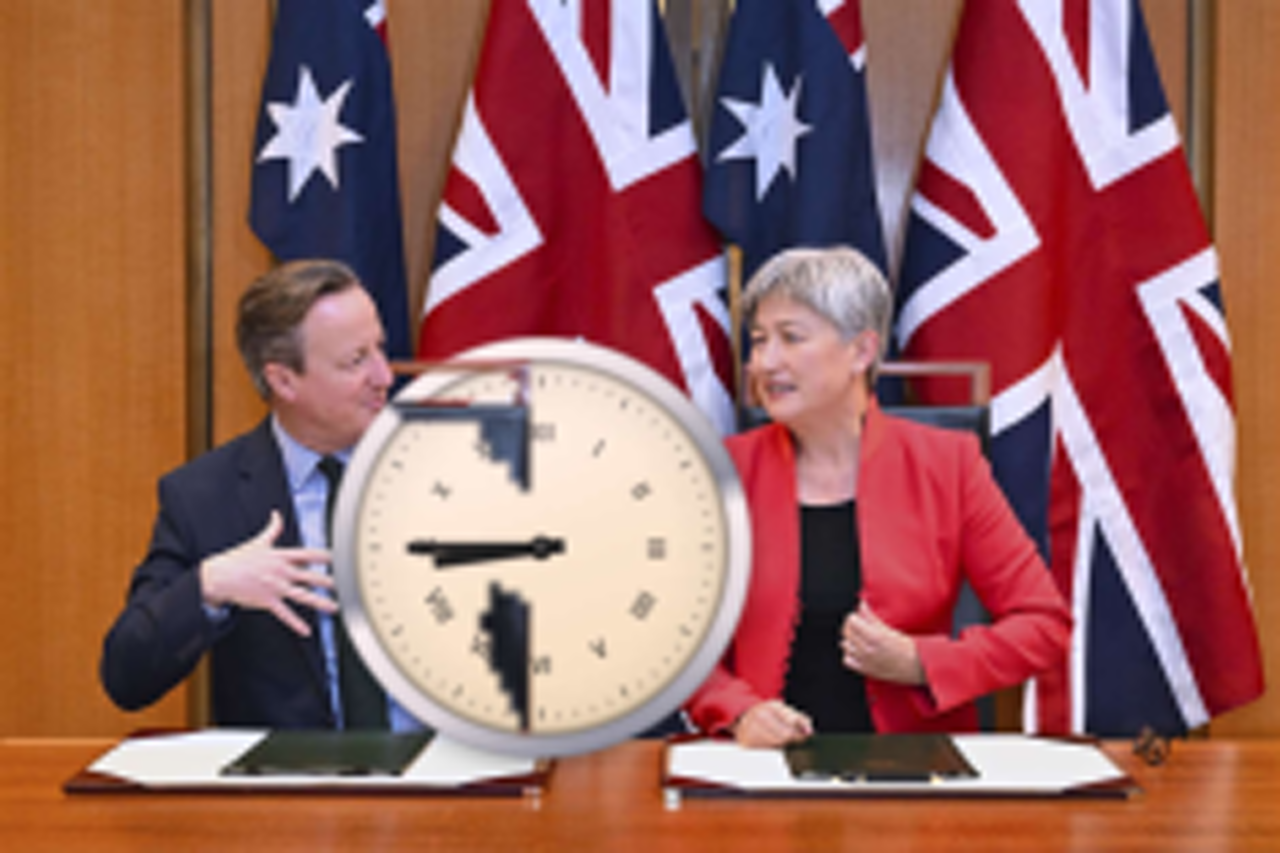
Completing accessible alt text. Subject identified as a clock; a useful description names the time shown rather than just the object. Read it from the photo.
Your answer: 8:45
